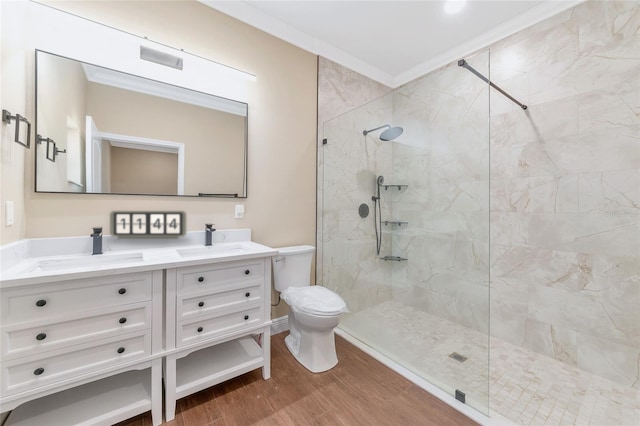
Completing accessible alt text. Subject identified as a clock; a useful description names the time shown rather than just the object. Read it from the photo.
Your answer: 11:44
